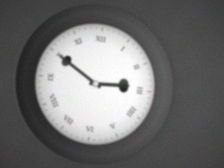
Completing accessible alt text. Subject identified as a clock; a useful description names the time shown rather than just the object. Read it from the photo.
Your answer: 2:50
